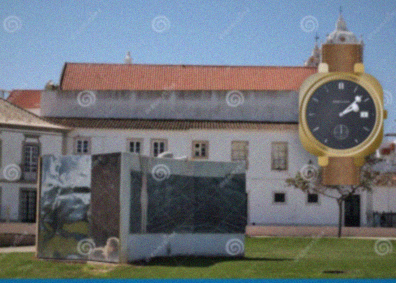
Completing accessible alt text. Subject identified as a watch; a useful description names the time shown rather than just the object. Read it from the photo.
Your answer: 2:08
